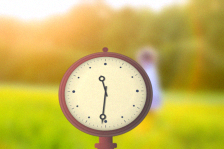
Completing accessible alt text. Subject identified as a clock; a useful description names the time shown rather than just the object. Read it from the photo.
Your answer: 11:31
